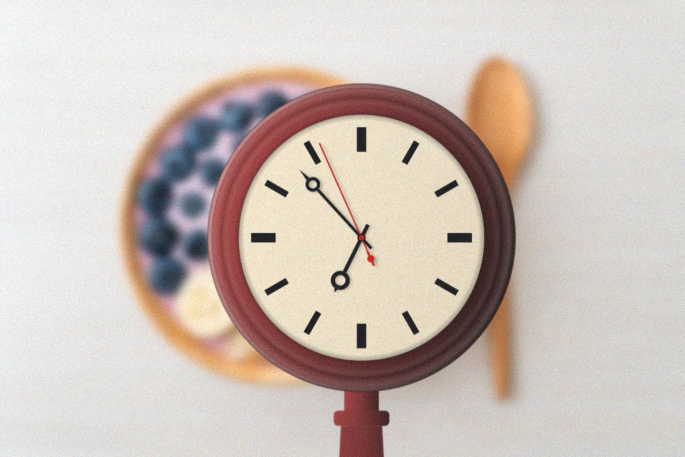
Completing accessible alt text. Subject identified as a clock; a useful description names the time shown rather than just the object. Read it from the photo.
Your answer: 6:52:56
